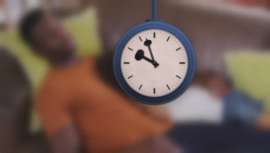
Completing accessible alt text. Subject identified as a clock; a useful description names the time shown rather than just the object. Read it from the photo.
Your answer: 9:57
